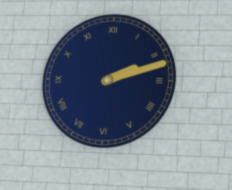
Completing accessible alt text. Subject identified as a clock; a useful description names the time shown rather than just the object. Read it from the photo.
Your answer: 2:12
